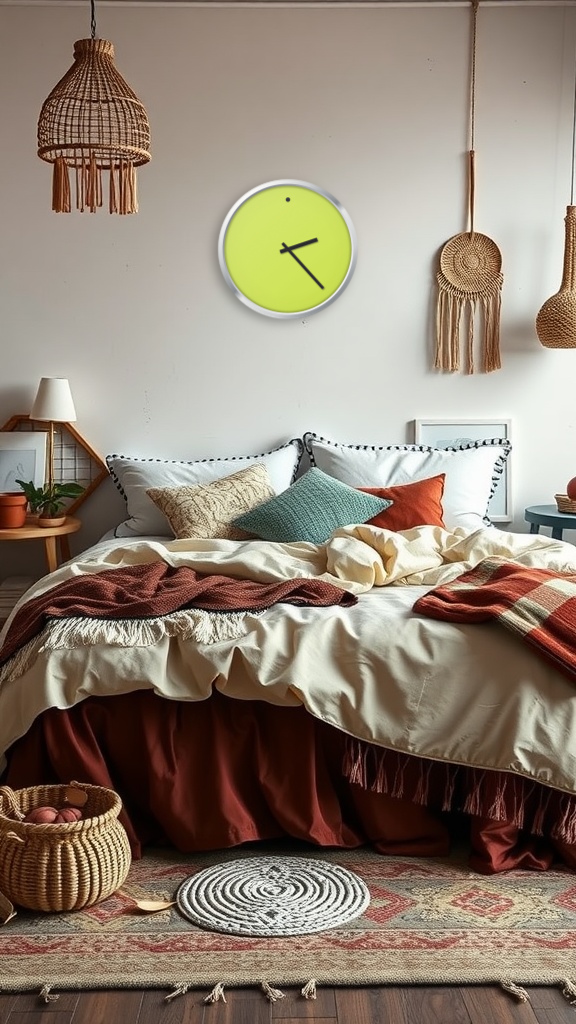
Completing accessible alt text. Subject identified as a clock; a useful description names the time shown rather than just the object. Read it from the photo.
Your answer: 2:23
